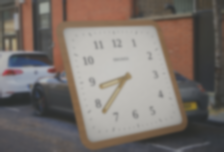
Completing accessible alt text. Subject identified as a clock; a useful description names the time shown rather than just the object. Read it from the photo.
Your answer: 8:38
